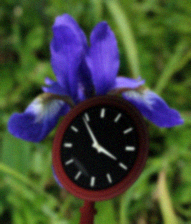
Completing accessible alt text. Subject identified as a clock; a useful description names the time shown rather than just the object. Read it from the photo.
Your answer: 3:54
